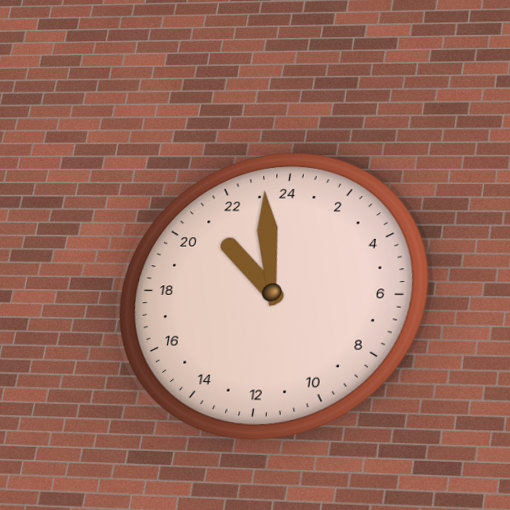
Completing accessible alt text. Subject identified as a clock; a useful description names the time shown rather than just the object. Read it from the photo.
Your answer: 20:58
